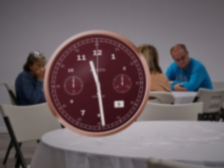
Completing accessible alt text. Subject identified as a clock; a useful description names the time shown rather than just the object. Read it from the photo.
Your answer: 11:29
